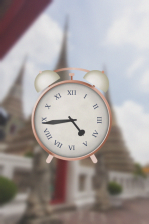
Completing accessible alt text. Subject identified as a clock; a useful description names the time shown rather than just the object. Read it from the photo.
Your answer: 4:44
